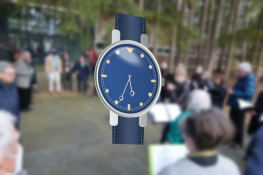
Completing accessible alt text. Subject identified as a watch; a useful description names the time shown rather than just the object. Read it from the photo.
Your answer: 5:34
